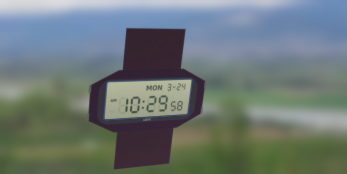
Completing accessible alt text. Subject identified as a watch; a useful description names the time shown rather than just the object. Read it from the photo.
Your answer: 10:29:58
